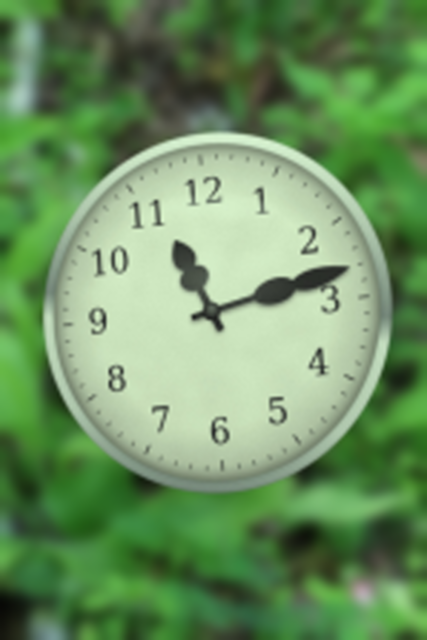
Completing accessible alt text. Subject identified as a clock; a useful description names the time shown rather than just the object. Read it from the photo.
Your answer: 11:13
